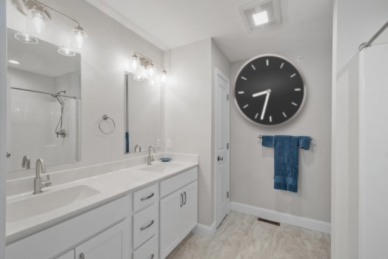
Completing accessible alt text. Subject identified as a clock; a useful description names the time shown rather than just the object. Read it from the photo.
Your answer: 8:33
